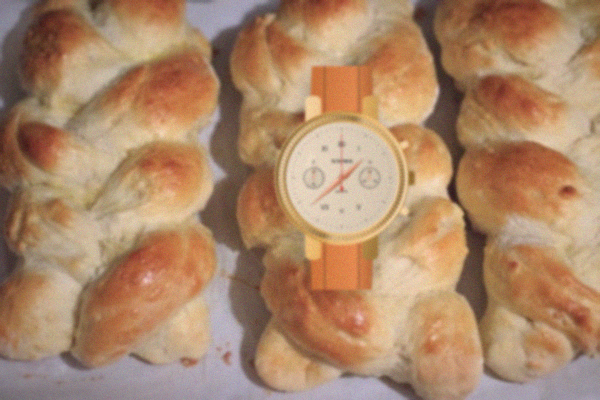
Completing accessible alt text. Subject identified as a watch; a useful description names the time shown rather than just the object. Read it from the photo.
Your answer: 1:38
